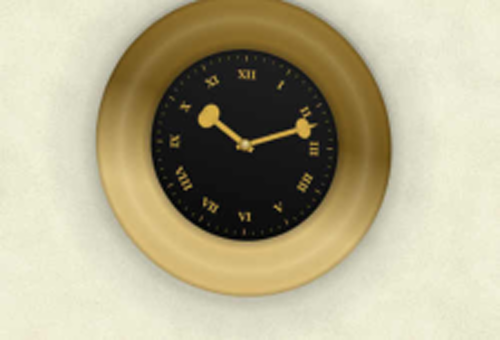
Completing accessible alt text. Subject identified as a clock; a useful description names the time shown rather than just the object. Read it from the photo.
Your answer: 10:12
